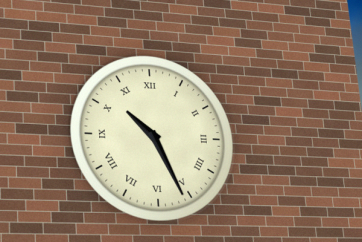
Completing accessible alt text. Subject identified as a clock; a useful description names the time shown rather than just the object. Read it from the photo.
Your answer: 10:26
